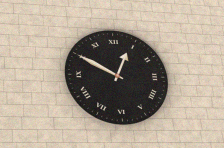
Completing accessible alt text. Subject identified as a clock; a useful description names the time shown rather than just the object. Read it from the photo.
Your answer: 12:50
